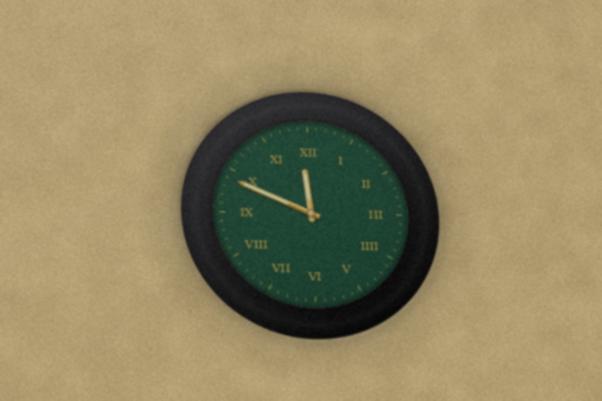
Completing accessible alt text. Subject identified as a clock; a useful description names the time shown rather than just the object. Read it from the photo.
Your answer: 11:49
